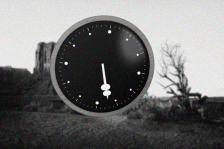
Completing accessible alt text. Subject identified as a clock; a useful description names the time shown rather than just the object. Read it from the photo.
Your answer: 5:27
